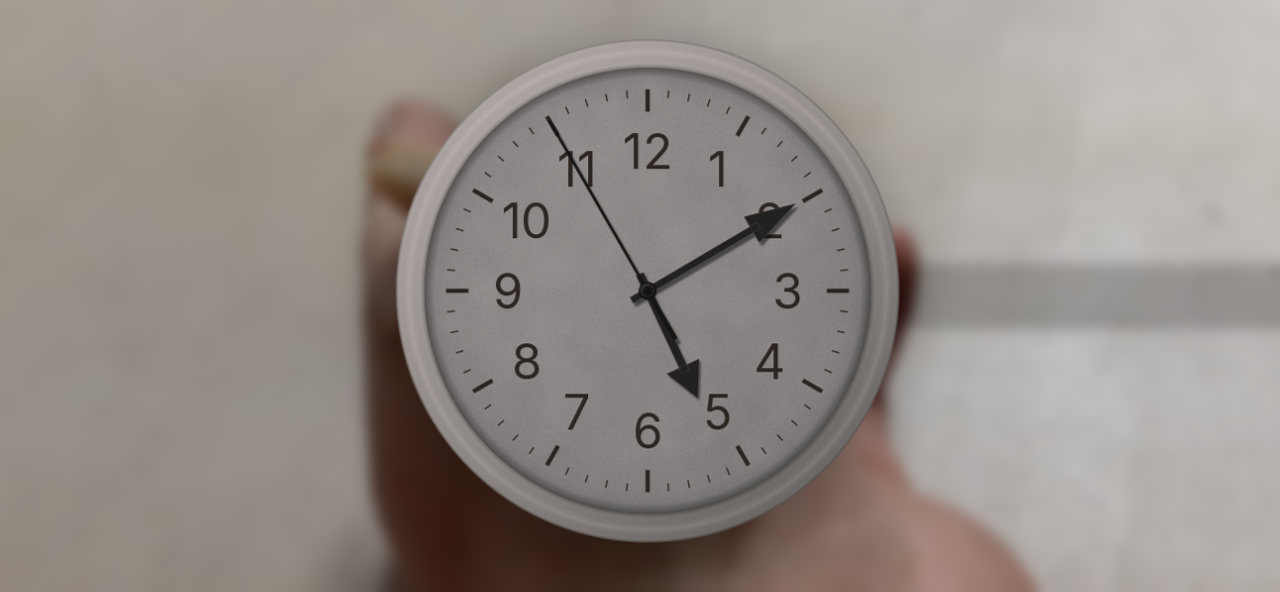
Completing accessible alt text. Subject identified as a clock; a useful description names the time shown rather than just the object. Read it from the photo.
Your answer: 5:09:55
